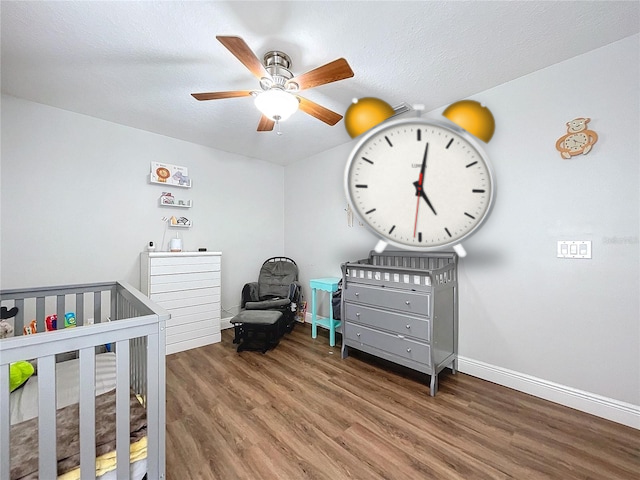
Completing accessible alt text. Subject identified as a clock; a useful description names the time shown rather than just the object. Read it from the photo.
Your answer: 5:01:31
